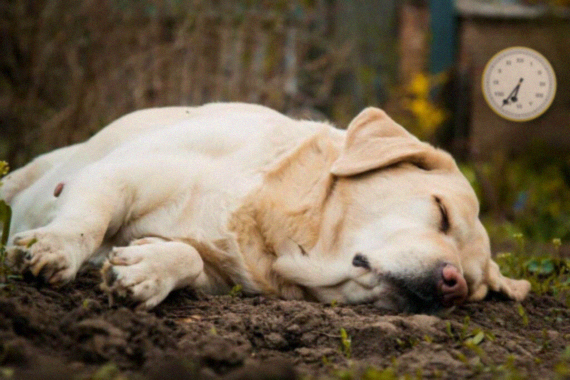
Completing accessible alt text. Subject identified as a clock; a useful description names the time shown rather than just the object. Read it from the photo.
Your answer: 6:36
